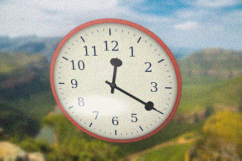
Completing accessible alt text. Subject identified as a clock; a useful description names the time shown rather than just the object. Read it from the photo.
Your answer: 12:20
